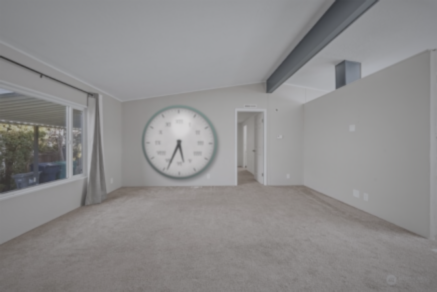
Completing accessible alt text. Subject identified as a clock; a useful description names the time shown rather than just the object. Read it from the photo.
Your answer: 5:34
